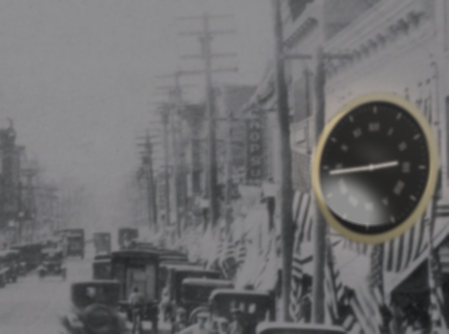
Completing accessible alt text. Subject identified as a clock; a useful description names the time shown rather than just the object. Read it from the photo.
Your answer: 2:44
